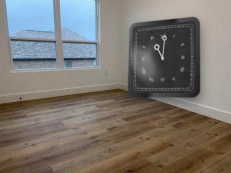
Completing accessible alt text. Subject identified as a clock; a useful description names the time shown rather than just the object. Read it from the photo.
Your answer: 11:01
